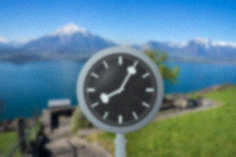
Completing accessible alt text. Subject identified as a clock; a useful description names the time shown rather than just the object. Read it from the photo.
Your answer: 8:05
